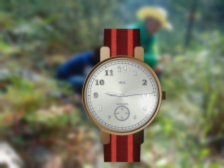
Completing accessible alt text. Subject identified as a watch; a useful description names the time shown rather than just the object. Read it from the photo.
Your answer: 9:14
